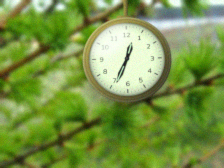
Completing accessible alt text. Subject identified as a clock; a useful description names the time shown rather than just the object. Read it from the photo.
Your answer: 12:34
